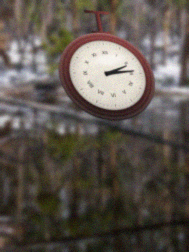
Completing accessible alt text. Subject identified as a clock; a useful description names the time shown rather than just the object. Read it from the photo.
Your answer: 2:14
